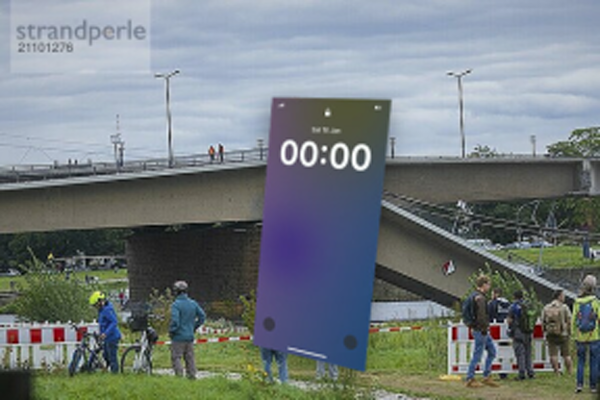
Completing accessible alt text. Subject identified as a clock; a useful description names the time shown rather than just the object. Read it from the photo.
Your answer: 0:00
